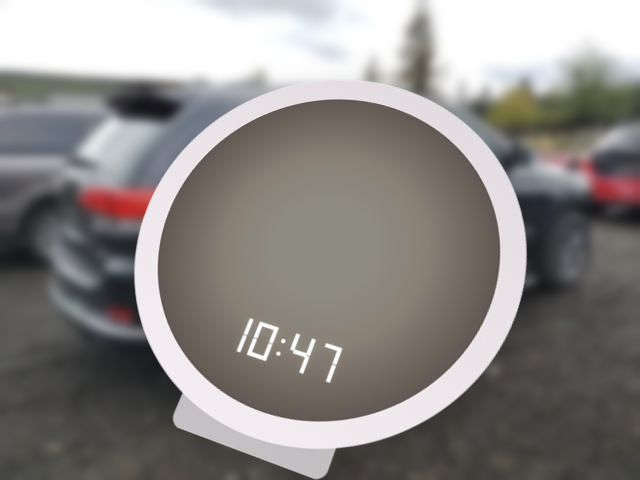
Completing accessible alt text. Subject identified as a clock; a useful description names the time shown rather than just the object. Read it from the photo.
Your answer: 10:47
